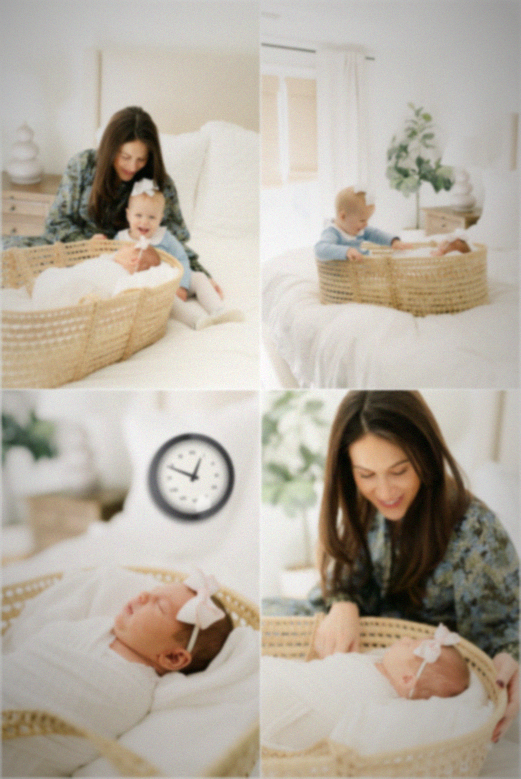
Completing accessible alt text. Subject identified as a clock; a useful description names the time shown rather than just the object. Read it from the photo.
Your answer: 12:49
